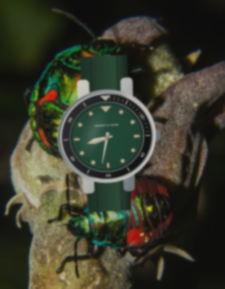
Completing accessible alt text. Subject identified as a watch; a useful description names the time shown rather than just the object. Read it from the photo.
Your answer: 8:32
